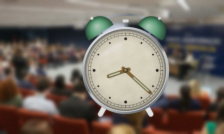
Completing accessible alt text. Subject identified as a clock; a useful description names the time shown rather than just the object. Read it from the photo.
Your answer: 8:22
